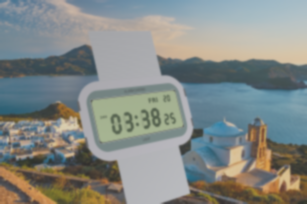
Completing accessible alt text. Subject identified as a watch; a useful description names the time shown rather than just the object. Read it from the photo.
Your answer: 3:38:25
